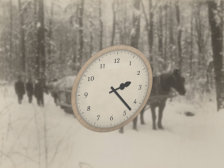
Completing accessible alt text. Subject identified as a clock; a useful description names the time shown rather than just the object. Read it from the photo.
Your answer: 2:23
